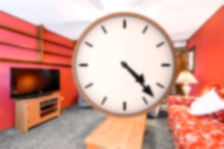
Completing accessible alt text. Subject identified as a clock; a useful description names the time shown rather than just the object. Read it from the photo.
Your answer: 4:23
